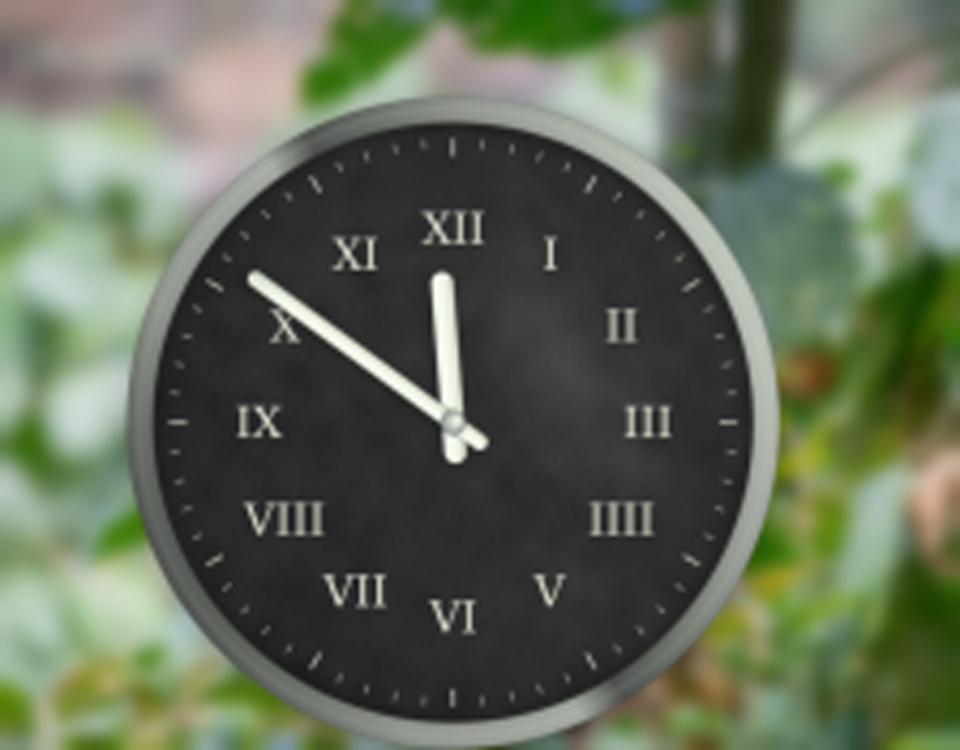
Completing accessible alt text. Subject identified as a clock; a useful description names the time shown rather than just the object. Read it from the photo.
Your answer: 11:51
